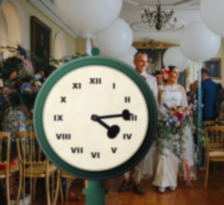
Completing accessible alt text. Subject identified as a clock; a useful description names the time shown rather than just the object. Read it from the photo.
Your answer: 4:14
